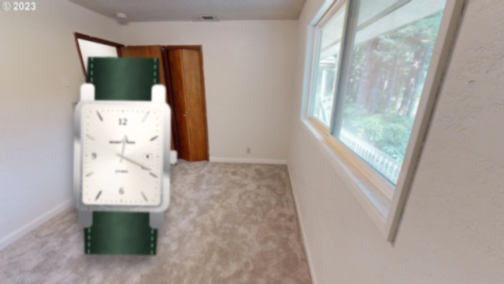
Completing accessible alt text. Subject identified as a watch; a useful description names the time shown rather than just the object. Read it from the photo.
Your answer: 12:19
